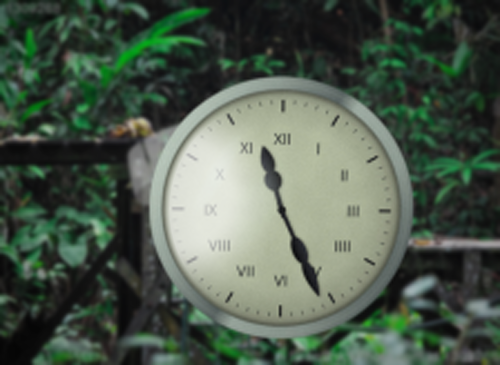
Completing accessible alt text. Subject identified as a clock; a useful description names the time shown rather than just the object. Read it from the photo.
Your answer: 11:26
